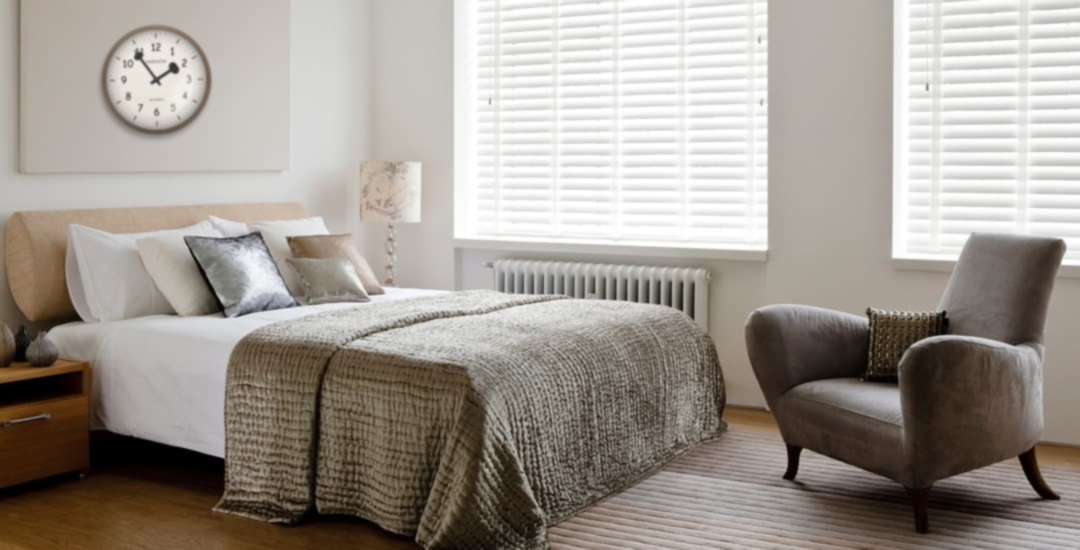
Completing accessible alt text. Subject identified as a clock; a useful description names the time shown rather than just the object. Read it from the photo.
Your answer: 1:54
